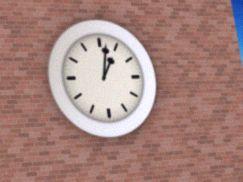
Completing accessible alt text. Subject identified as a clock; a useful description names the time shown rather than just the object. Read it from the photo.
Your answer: 1:02
